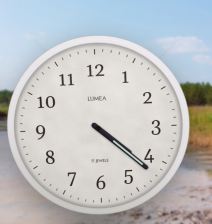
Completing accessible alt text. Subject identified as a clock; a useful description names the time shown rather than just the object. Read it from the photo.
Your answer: 4:22
